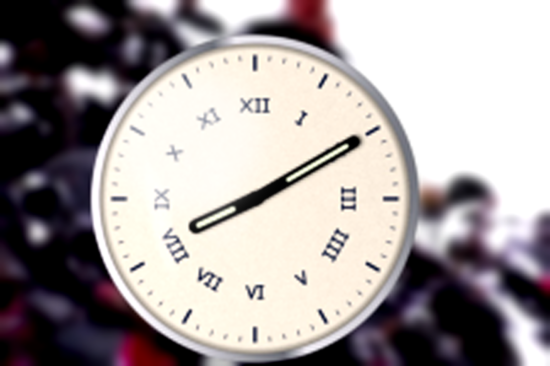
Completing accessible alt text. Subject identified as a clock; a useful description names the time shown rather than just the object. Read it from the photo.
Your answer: 8:10
